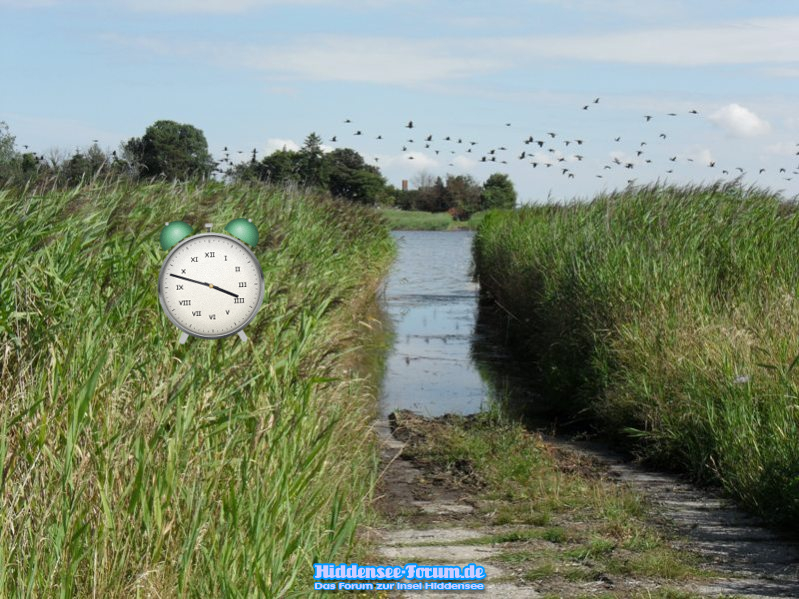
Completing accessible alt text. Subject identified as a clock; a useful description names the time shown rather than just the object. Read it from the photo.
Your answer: 3:48
